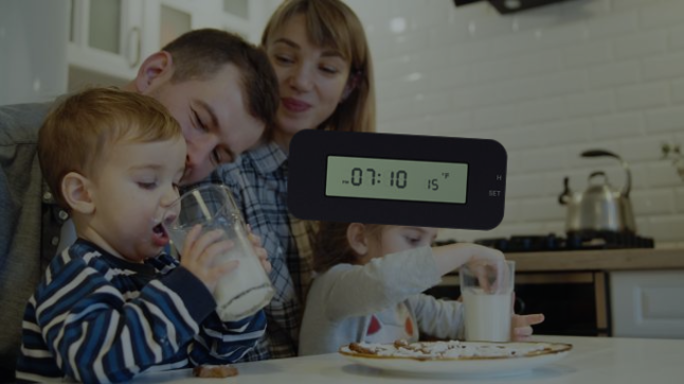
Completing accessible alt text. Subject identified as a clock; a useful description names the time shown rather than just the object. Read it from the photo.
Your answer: 7:10
